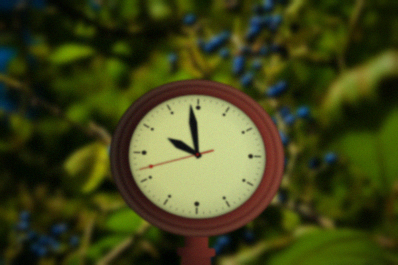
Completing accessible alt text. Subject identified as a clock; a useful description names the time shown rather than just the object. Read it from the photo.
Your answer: 9:58:42
